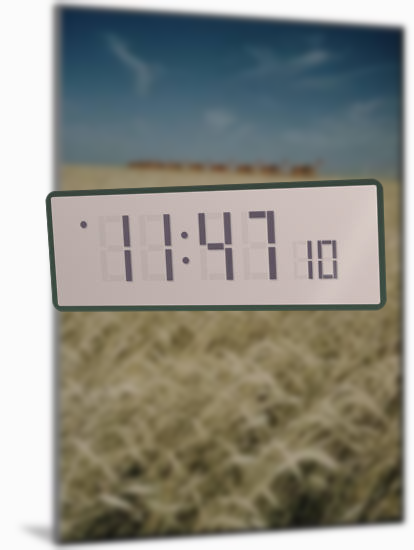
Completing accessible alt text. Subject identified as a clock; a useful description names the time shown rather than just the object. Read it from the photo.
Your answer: 11:47:10
